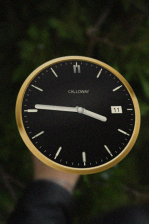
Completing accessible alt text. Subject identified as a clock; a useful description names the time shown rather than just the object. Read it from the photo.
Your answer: 3:46
